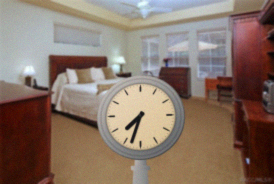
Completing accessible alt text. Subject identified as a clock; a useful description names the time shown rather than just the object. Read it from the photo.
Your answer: 7:33
